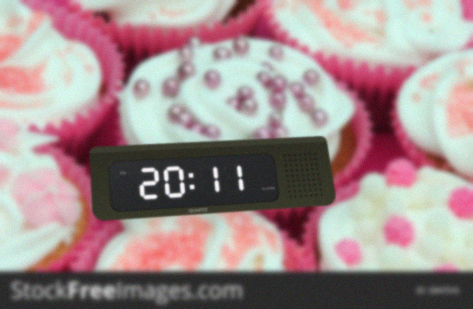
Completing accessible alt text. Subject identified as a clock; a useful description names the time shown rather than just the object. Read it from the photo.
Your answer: 20:11
